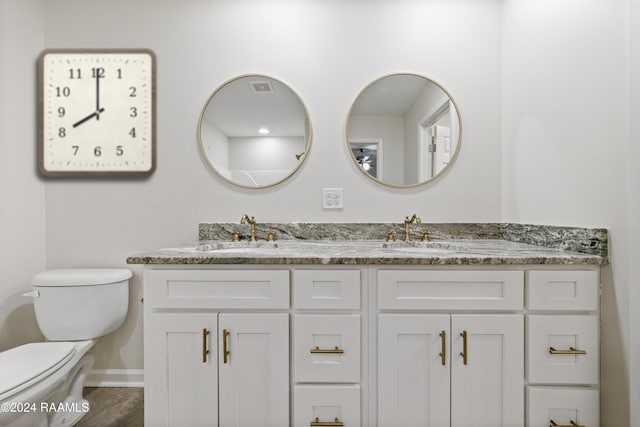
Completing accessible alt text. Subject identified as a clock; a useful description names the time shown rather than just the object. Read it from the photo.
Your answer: 8:00
